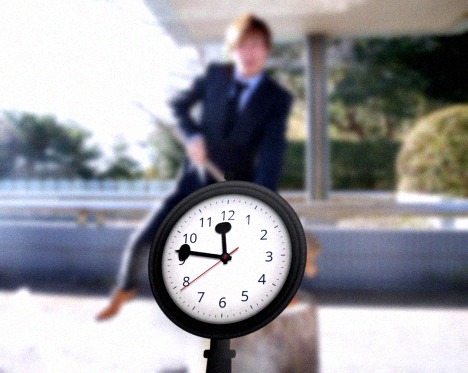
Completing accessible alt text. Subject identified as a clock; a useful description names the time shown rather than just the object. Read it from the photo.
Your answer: 11:46:39
